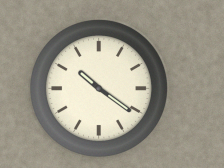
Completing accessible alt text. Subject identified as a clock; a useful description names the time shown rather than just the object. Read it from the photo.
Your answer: 10:21
